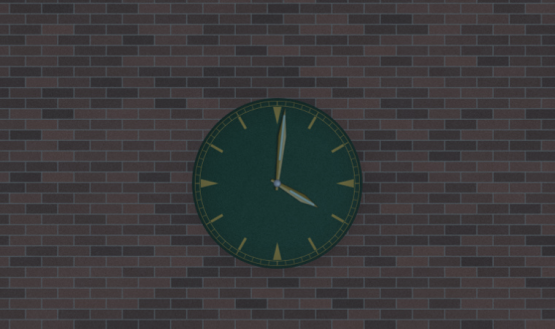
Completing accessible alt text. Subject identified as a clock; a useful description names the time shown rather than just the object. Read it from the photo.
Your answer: 4:01
